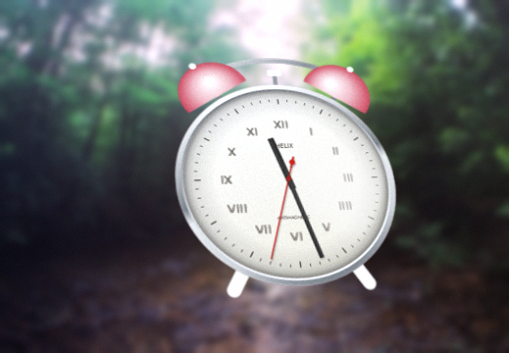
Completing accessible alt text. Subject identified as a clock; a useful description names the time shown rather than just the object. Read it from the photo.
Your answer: 11:27:33
